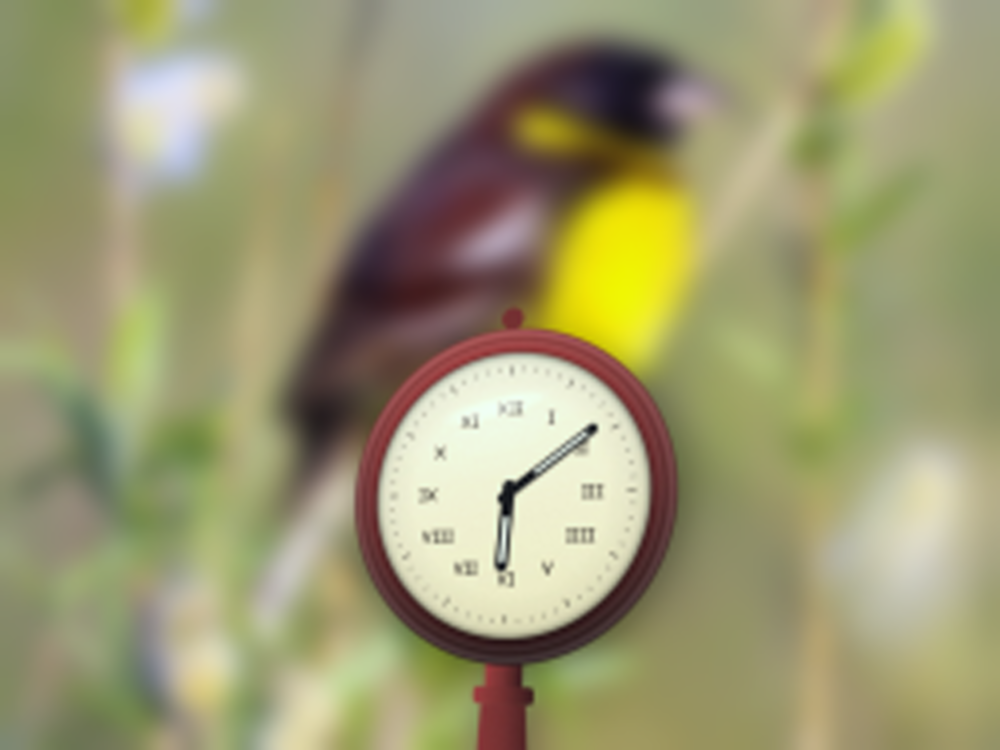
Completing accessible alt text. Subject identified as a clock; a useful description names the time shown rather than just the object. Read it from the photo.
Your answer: 6:09
